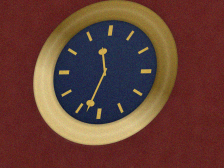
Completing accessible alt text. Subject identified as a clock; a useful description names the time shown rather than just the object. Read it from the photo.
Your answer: 11:33
